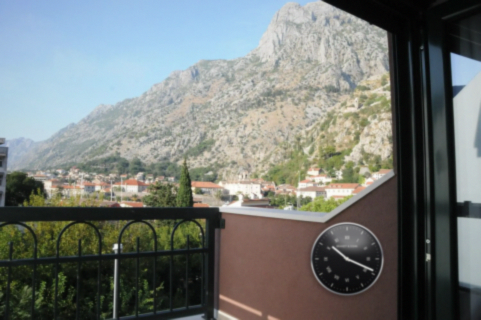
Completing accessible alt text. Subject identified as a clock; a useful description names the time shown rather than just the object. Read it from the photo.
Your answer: 10:19
